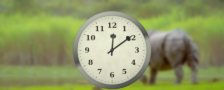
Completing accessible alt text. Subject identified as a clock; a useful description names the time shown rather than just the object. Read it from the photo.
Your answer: 12:09
